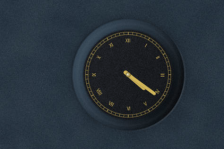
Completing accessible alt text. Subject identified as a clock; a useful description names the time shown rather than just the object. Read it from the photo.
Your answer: 4:21
